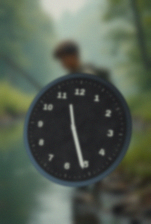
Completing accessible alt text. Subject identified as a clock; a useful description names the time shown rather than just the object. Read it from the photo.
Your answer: 11:26
